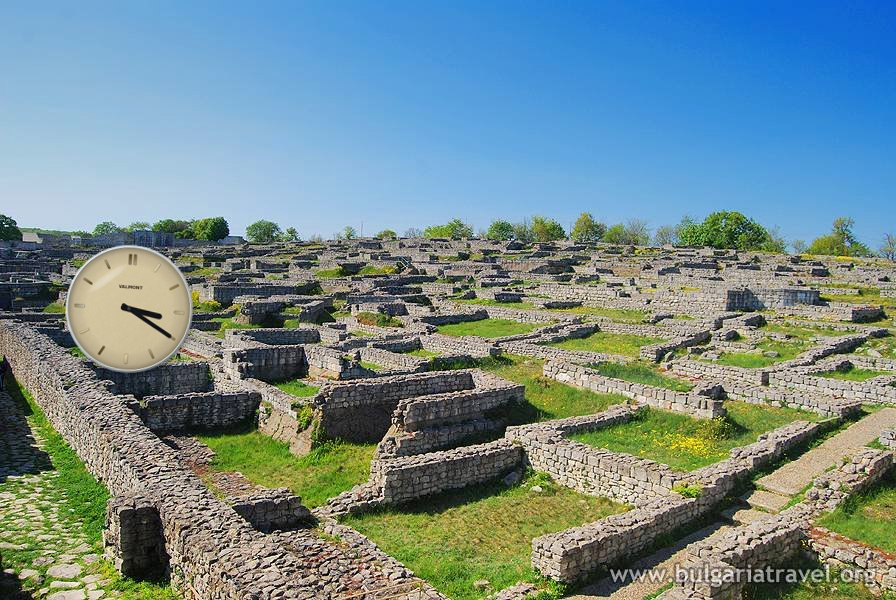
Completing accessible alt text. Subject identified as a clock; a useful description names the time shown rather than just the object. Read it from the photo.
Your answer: 3:20
